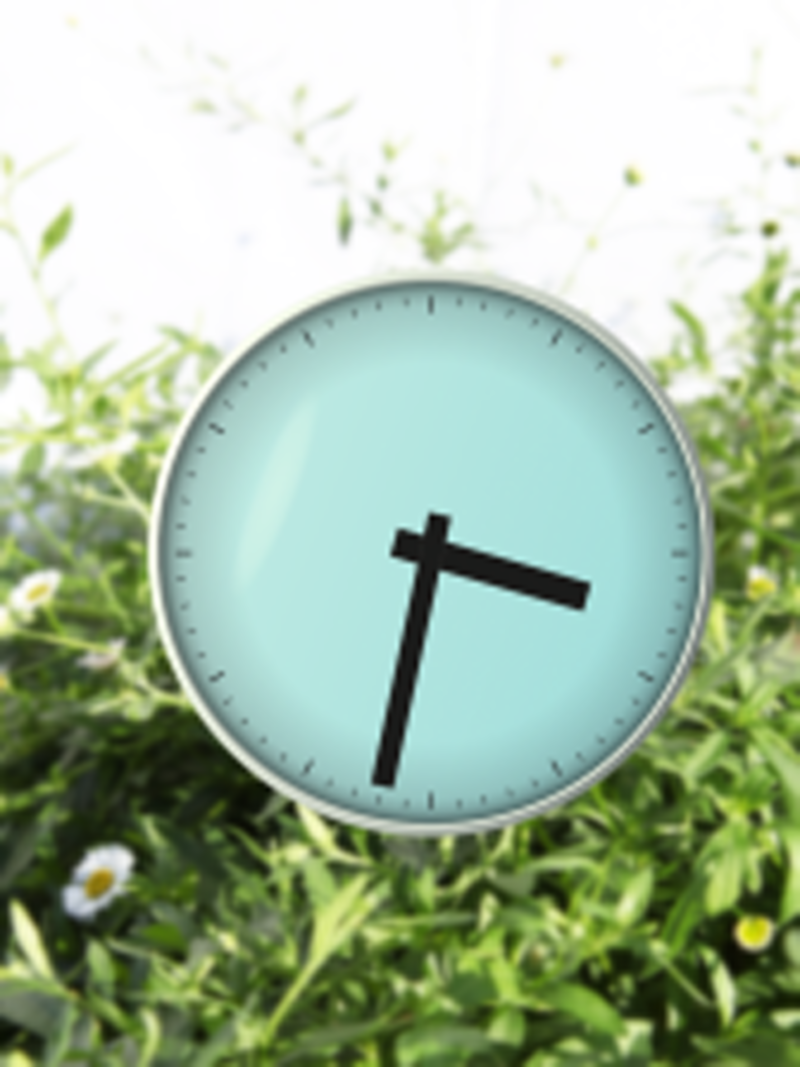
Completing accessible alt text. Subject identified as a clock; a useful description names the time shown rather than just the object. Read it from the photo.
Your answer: 3:32
